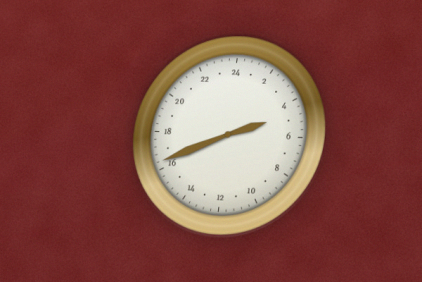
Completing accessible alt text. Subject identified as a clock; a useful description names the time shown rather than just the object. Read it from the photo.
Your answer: 4:41
